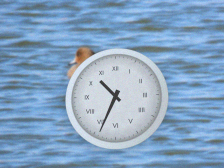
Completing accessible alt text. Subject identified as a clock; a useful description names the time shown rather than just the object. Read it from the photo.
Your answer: 10:34
